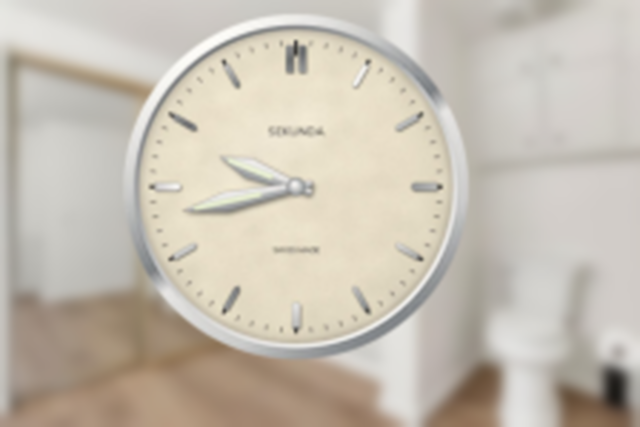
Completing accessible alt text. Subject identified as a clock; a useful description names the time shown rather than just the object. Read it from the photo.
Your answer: 9:43
